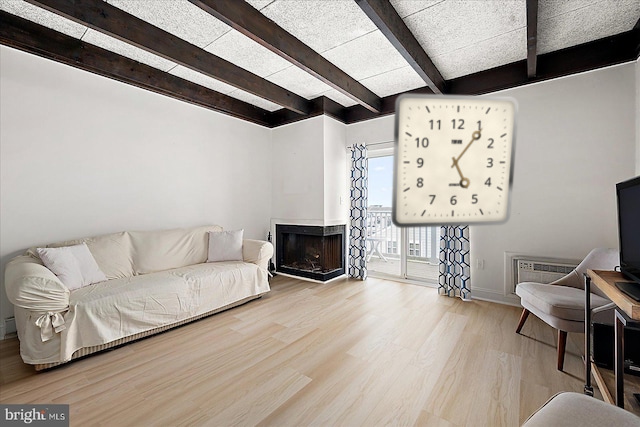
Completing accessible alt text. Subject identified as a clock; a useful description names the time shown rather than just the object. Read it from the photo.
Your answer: 5:06
